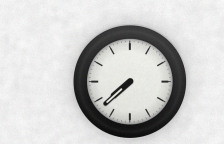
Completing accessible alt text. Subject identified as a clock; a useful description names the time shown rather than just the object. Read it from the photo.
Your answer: 7:38
